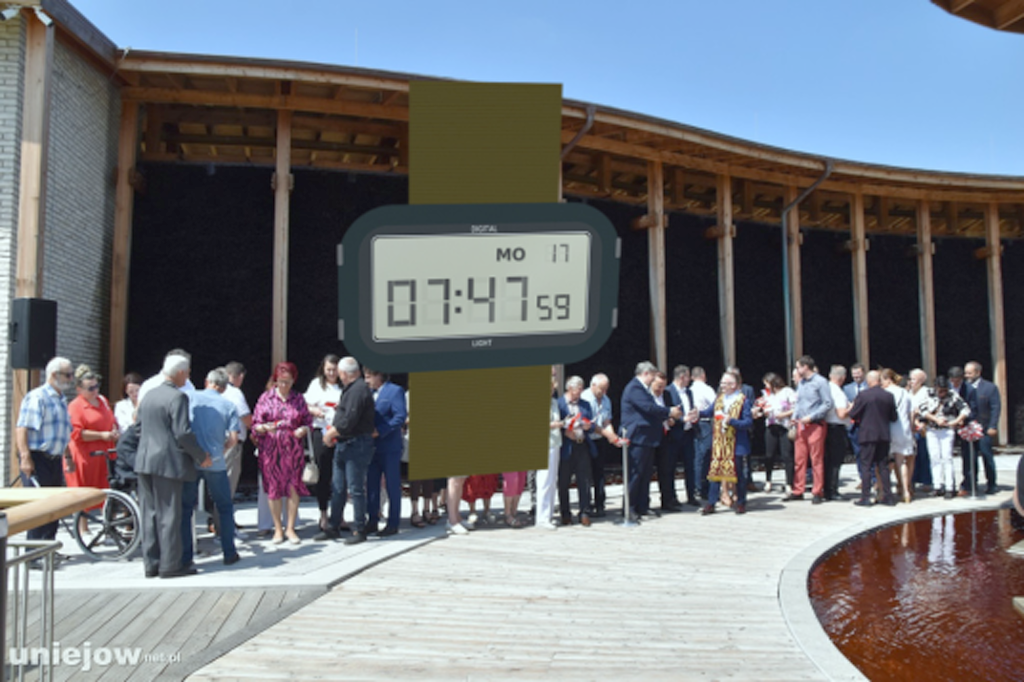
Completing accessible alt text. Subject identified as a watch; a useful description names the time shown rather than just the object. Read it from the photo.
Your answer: 7:47:59
